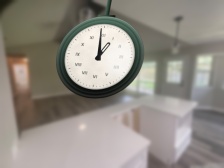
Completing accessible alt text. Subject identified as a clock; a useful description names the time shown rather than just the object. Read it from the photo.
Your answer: 12:59
